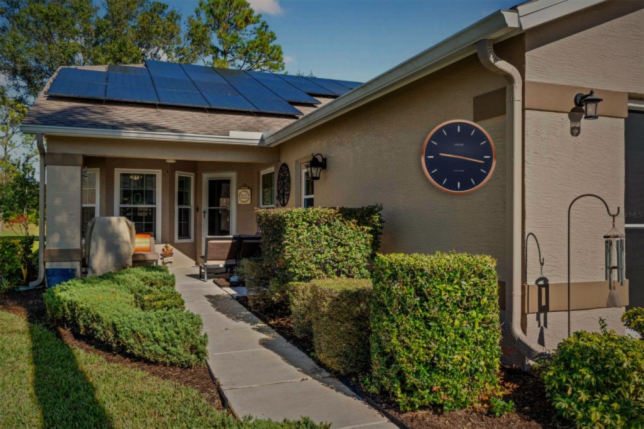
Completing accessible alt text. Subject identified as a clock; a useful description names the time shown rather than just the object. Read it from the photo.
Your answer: 9:17
